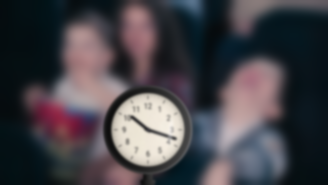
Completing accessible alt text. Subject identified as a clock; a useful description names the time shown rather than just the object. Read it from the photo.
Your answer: 10:18
